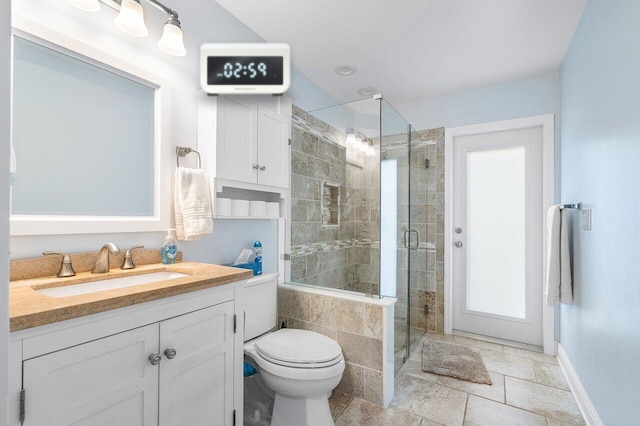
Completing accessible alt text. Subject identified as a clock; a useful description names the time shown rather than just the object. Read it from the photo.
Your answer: 2:59
